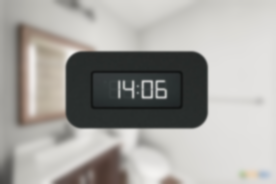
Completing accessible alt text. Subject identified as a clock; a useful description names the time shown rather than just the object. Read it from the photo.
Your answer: 14:06
